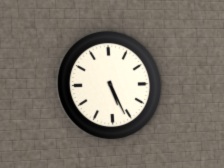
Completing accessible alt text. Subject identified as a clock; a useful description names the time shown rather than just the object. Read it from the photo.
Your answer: 5:26
